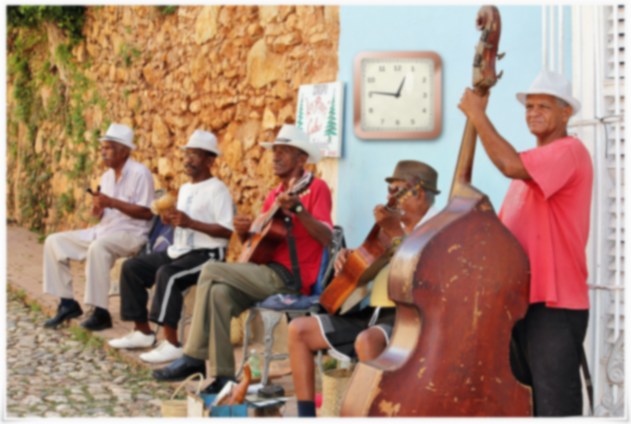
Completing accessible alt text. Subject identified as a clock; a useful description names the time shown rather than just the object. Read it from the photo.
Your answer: 12:46
